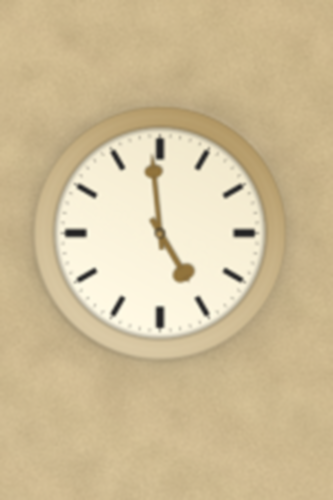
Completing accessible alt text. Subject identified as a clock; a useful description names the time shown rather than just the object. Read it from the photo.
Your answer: 4:59
